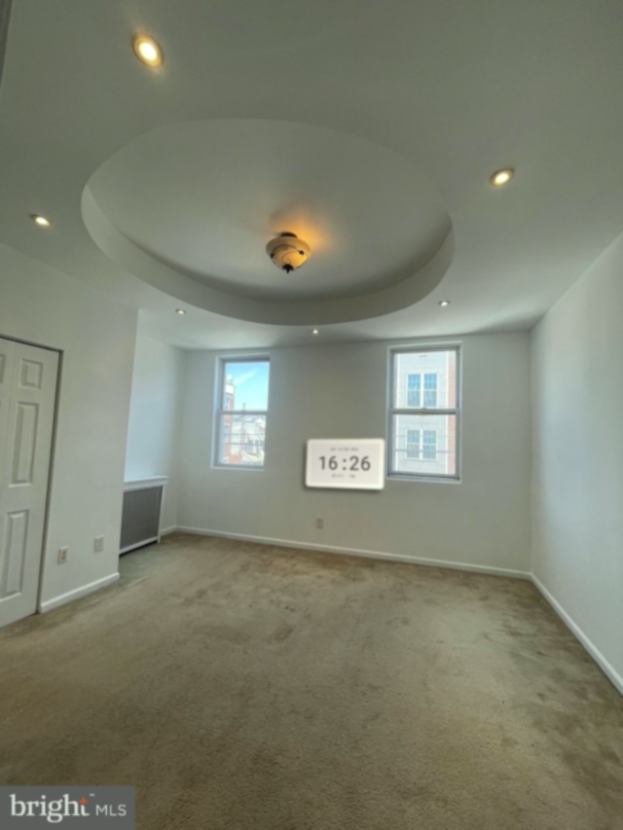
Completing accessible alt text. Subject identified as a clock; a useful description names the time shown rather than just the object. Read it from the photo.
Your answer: 16:26
